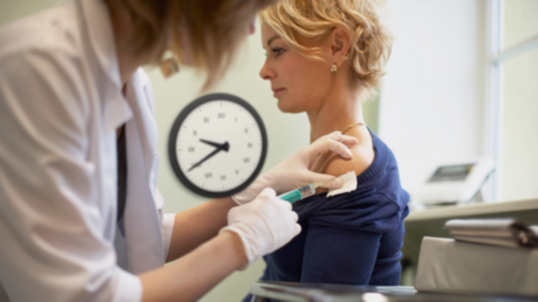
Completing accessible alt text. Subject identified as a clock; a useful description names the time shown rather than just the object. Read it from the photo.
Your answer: 9:40
